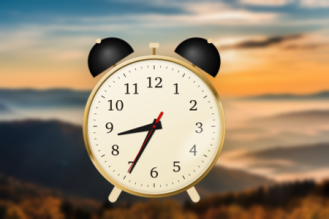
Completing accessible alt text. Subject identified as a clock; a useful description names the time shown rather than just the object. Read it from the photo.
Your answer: 8:34:35
